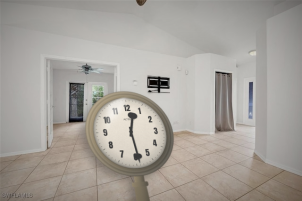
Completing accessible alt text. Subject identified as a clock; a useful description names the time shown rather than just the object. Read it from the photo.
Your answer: 12:29
